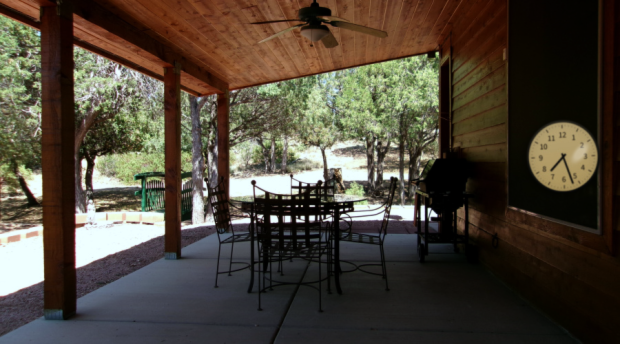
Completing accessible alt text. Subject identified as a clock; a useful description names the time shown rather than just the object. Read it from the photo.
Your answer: 7:27
